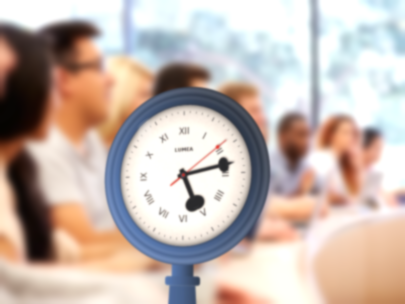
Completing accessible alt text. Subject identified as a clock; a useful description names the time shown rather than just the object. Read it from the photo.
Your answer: 5:13:09
